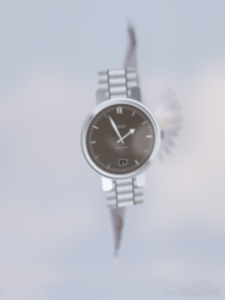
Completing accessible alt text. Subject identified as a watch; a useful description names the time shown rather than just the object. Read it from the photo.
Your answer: 1:56
